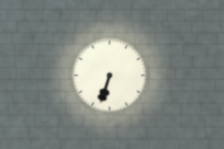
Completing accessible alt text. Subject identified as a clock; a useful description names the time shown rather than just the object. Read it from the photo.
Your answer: 6:33
